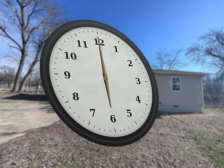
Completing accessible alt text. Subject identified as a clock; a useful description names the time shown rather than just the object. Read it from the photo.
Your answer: 6:00
